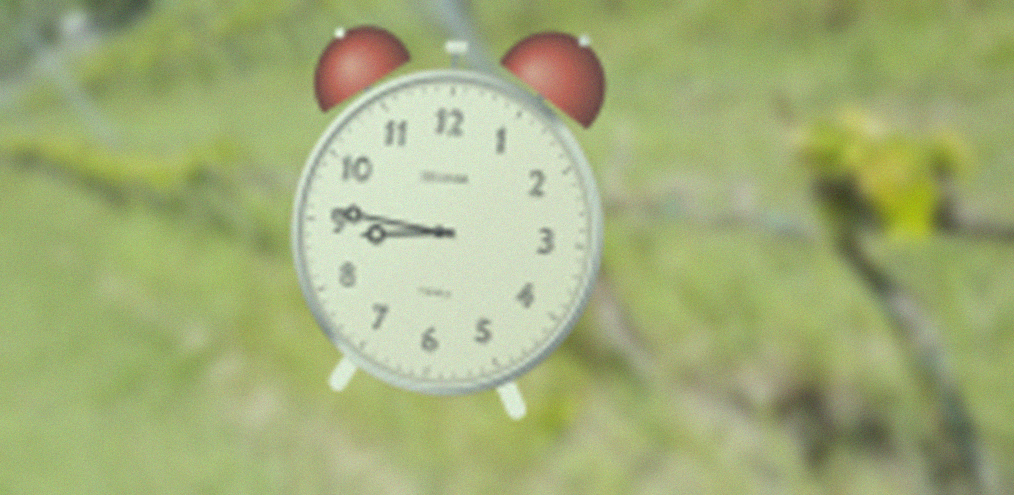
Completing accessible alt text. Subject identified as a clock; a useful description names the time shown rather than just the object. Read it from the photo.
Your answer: 8:46
